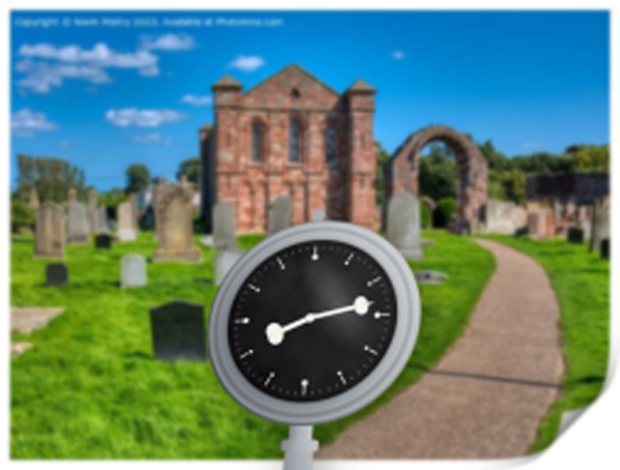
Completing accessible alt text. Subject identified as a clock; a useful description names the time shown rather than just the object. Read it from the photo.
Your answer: 8:13
